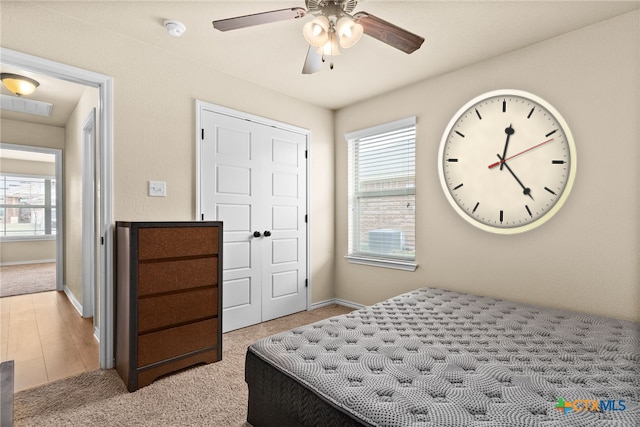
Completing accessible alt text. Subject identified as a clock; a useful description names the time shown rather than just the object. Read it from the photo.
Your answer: 12:23:11
